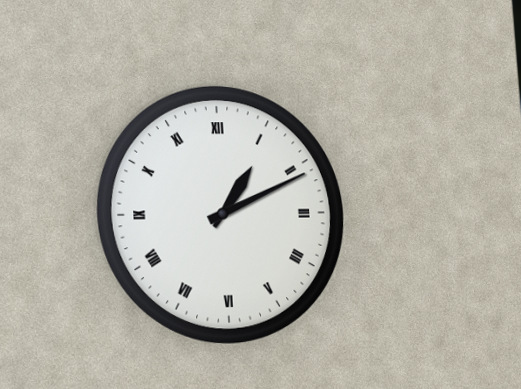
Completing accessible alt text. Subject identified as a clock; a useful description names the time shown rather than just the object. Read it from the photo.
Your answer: 1:11
